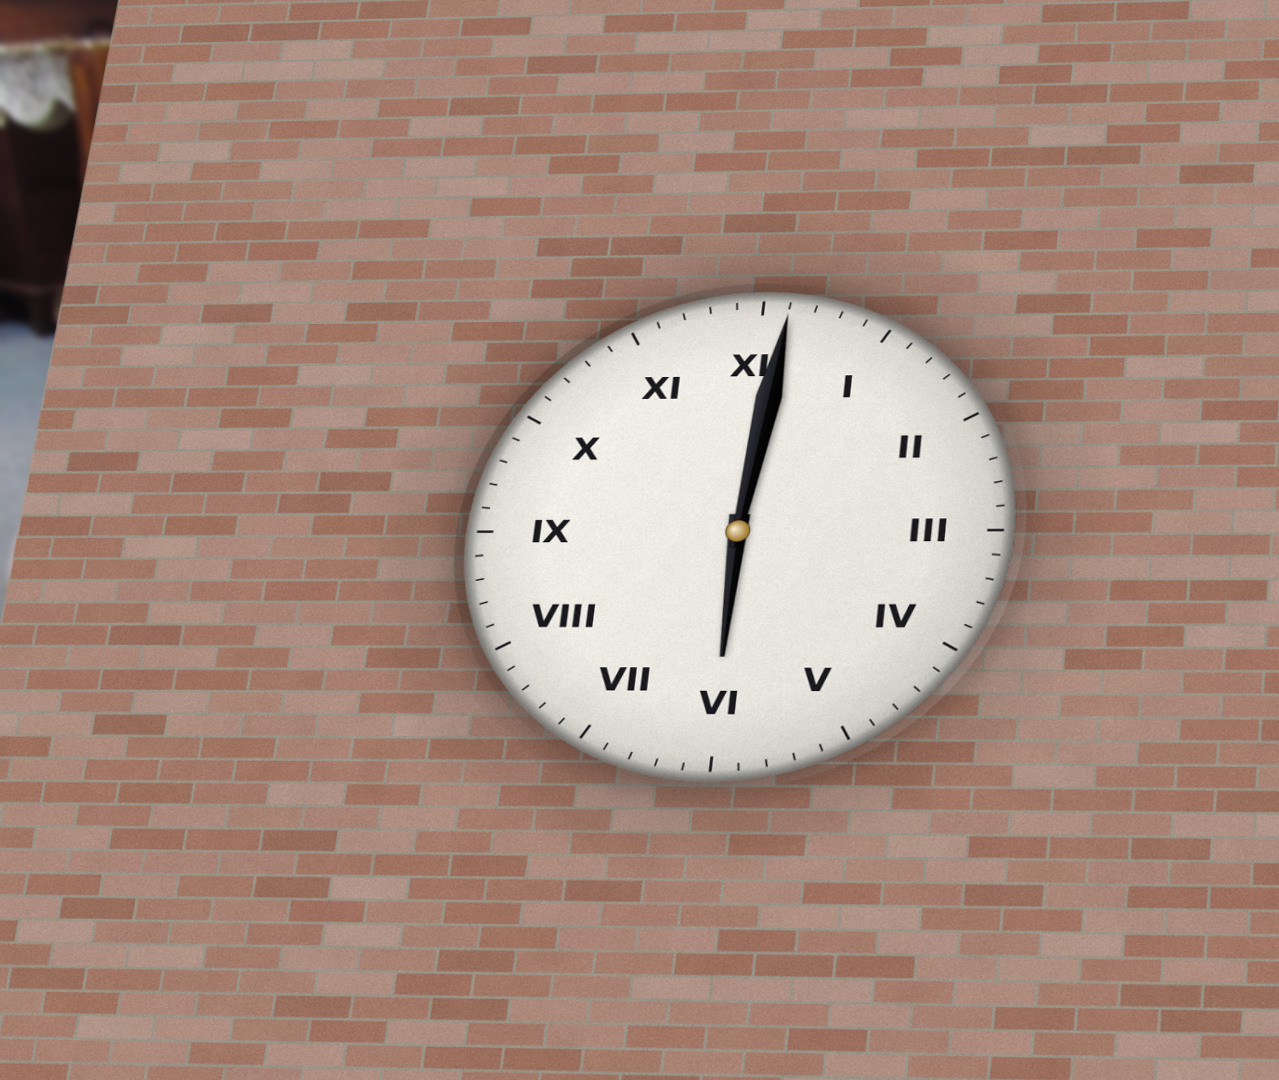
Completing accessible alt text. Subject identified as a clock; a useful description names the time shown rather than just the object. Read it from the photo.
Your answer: 6:01
